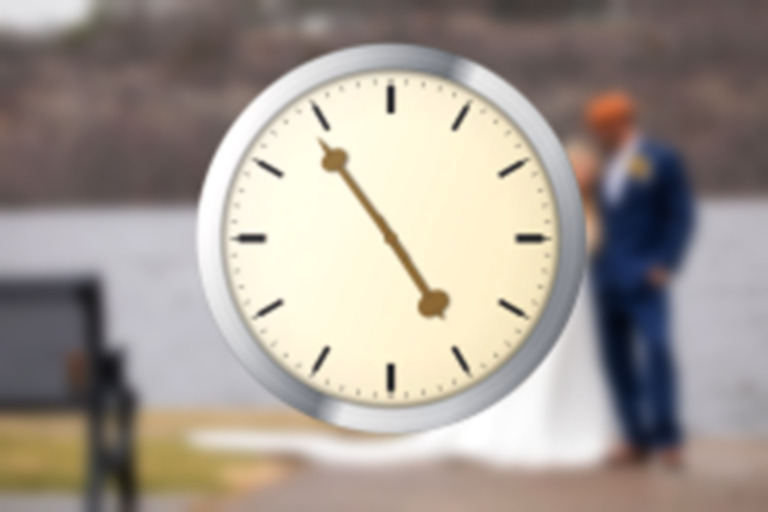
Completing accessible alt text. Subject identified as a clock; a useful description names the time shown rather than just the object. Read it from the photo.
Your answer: 4:54
